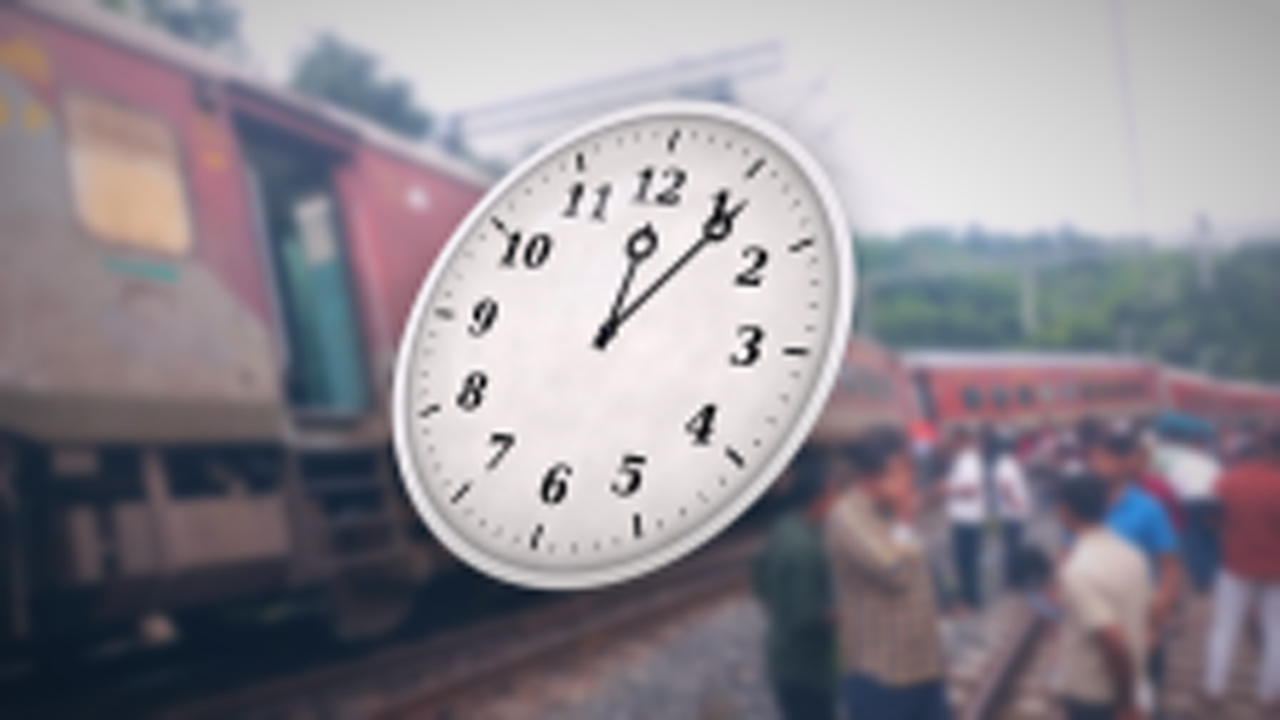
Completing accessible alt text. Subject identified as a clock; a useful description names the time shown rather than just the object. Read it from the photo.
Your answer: 12:06
